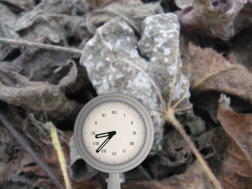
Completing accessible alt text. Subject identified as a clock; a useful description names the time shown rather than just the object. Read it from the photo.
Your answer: 8:37
